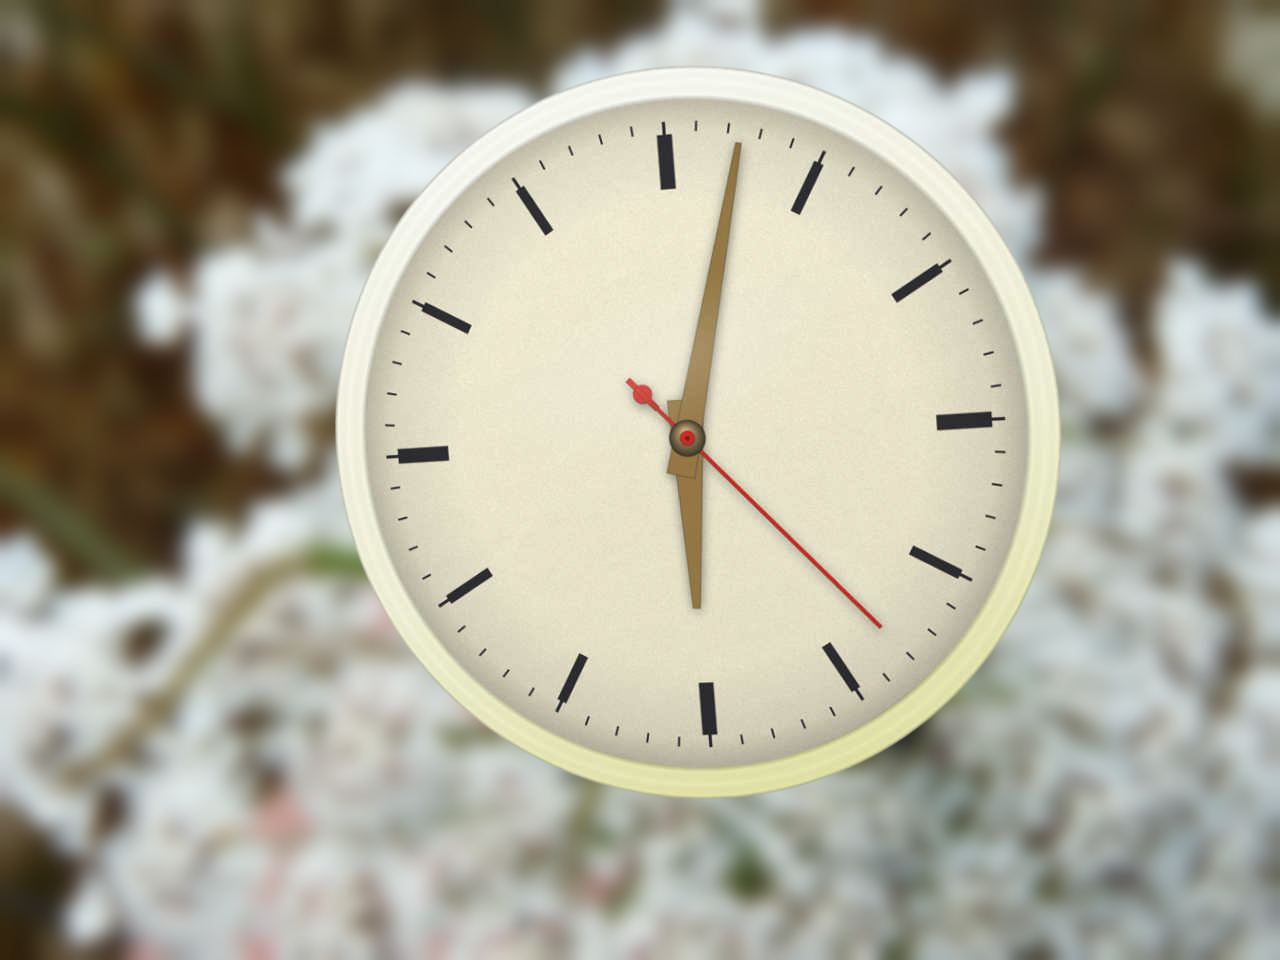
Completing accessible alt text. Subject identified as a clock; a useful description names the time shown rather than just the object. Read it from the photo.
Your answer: 6:02:23
